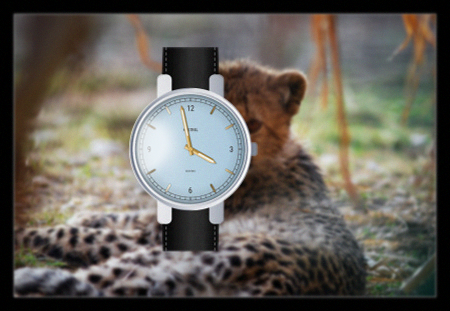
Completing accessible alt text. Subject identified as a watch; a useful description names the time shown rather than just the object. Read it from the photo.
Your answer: 3:58
